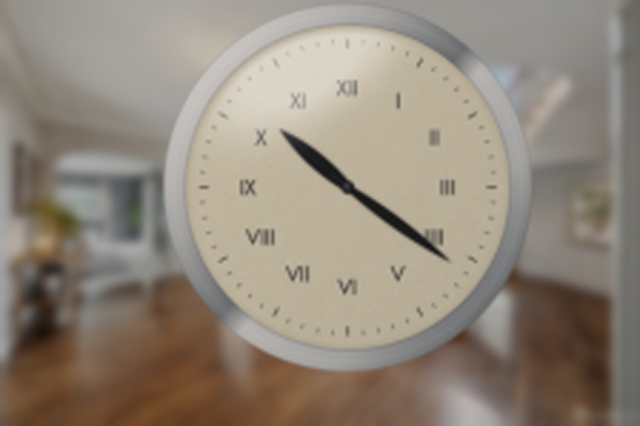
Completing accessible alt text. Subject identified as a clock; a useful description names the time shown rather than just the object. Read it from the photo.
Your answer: 10:21
